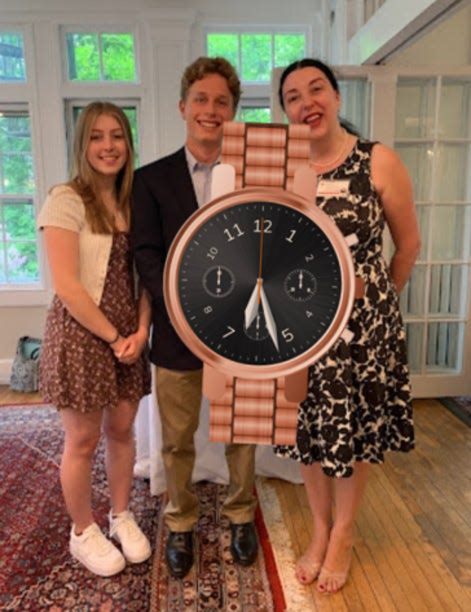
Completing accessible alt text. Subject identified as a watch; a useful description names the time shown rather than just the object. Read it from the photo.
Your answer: 6:27
